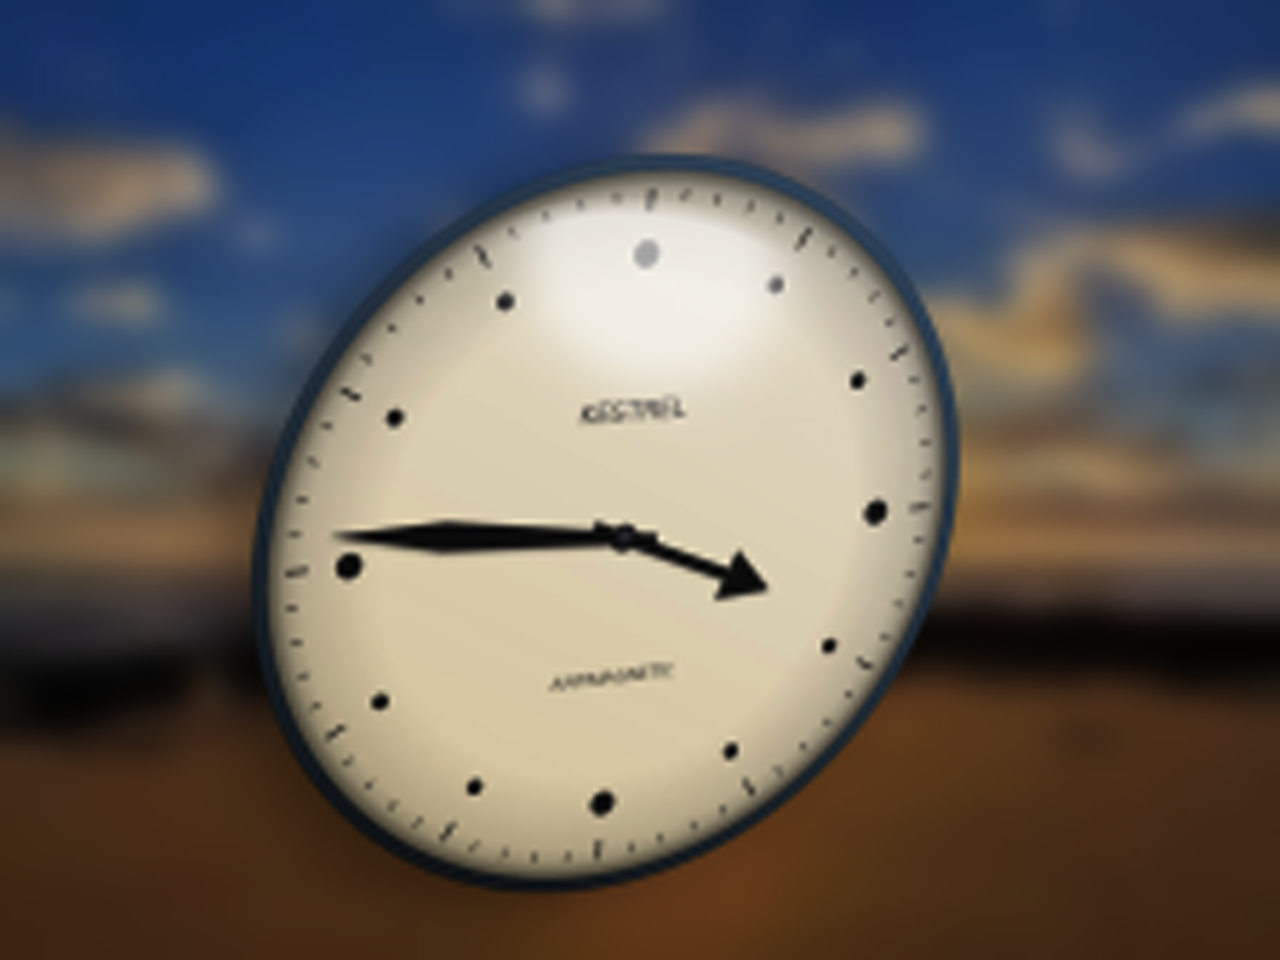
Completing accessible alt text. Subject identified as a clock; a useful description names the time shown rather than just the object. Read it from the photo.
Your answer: 3:46
